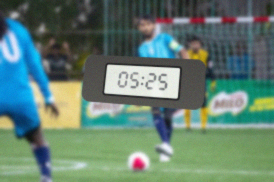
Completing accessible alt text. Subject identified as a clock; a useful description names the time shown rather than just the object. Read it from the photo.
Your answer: 5:25
